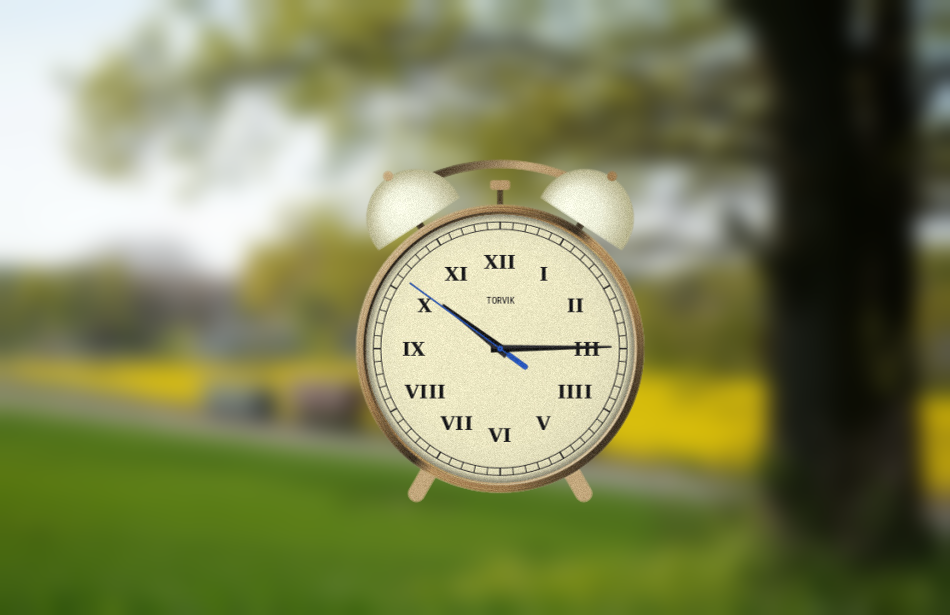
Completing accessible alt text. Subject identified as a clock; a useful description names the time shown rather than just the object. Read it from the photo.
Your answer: 10:14:51
